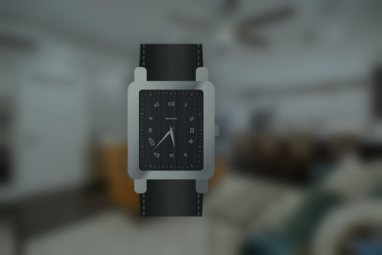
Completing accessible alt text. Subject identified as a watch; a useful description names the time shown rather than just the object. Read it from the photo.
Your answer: 5:37
